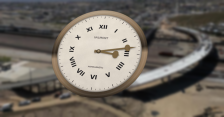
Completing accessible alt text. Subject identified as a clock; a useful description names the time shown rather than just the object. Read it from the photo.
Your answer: 3:13
